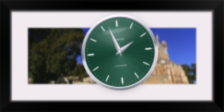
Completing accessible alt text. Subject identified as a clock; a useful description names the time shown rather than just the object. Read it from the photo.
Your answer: 1:57
